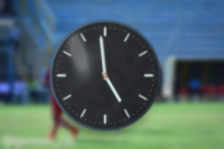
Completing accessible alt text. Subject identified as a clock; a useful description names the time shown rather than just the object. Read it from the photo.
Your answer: 4:59
